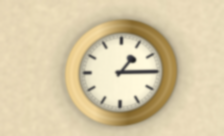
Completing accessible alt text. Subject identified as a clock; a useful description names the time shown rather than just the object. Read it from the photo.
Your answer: 1:15
